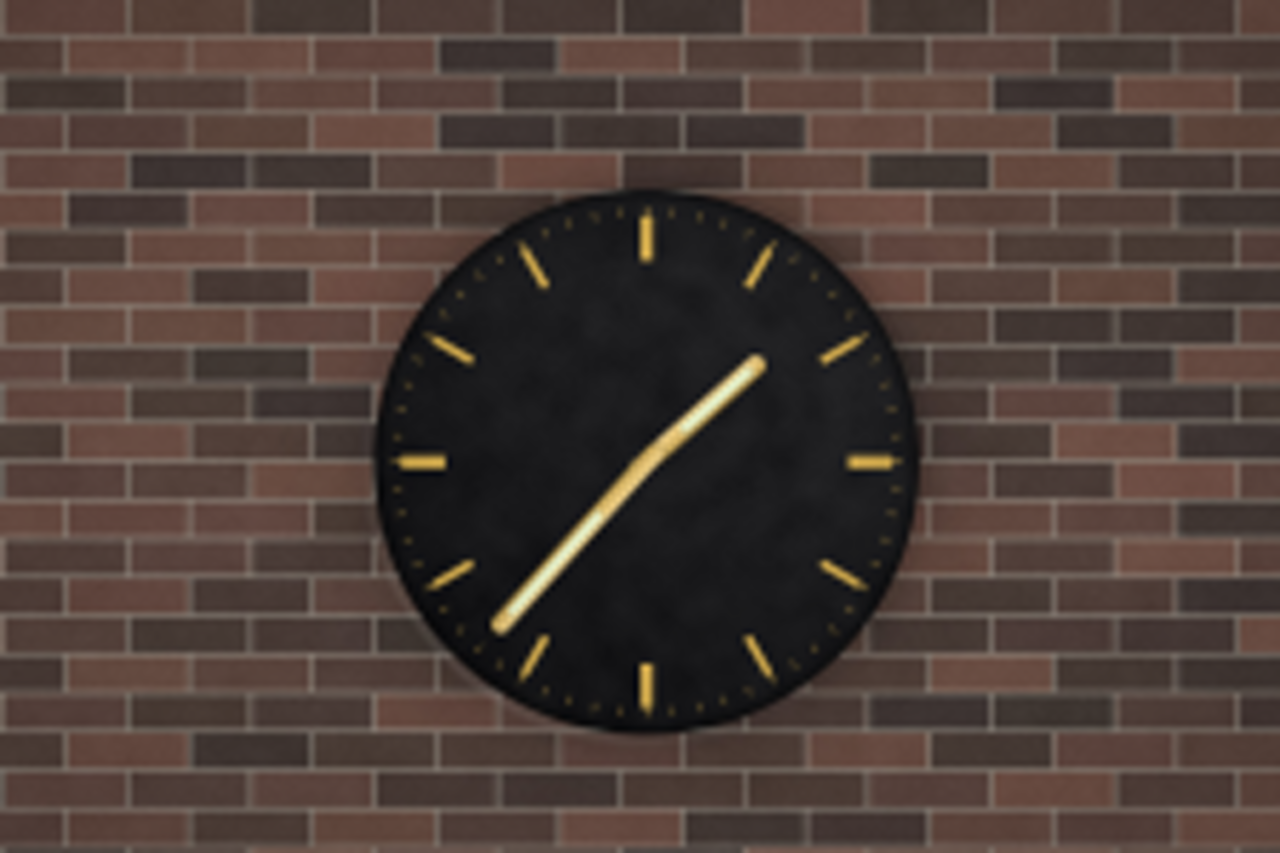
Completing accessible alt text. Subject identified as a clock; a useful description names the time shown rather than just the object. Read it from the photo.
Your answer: 1:37
